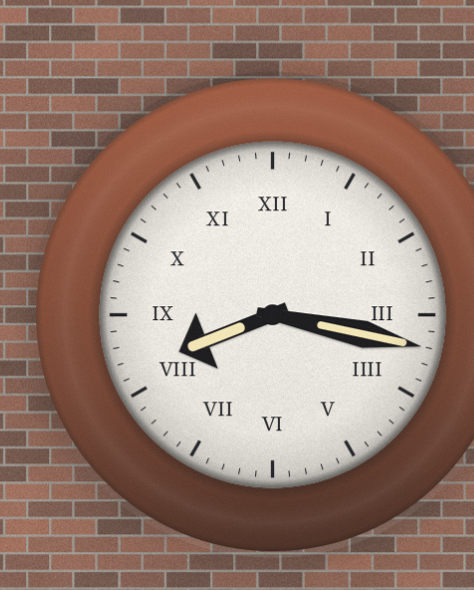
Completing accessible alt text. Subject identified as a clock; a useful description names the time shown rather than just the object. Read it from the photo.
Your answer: 8:17
